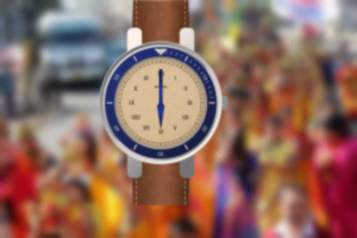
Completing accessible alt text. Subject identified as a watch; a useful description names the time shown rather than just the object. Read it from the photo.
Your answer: 6:00
